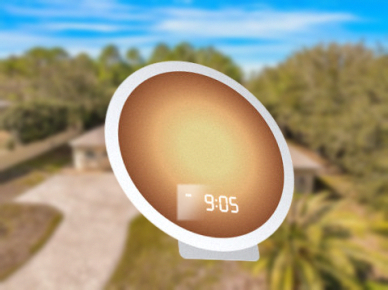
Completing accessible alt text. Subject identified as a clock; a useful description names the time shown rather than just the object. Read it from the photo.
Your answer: 9:05
